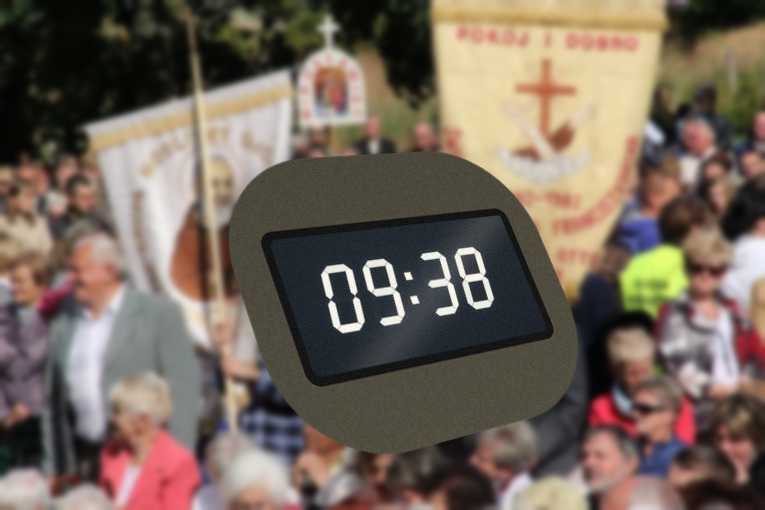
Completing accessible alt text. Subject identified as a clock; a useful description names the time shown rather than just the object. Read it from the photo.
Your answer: 9:38
